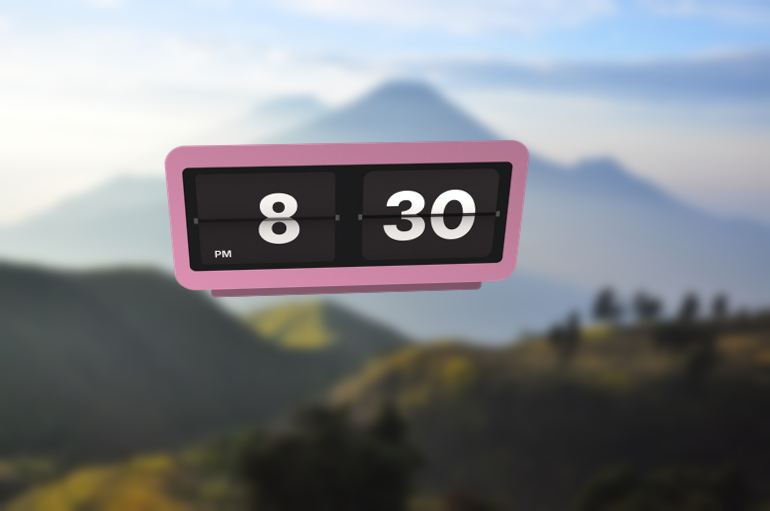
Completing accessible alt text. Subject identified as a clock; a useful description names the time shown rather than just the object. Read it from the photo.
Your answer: 8:30
